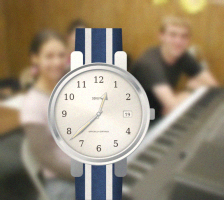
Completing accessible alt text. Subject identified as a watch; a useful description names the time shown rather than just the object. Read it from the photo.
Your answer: 12:38
